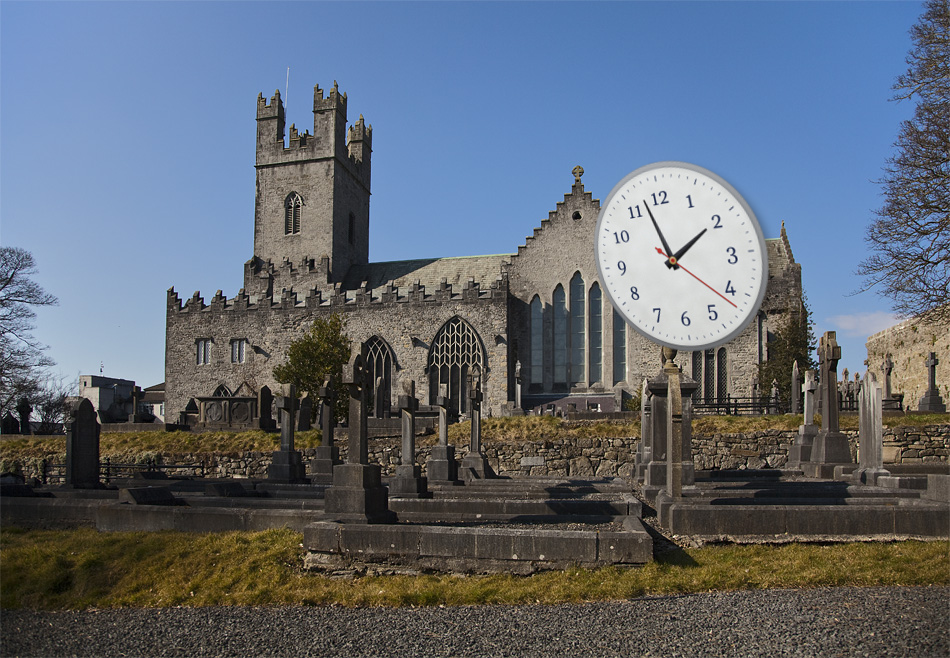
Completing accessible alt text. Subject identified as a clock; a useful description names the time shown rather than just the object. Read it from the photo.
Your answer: 1:57:22
